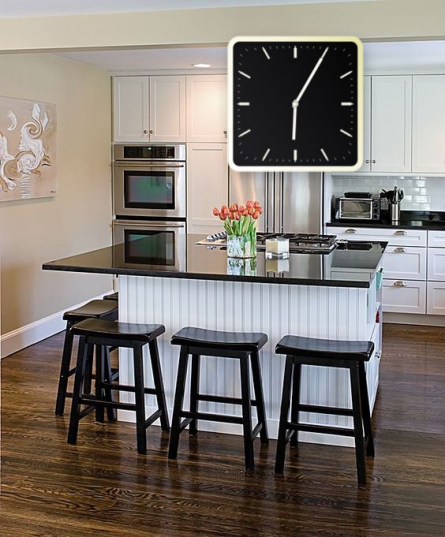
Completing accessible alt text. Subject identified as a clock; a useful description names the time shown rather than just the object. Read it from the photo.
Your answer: 6:05
